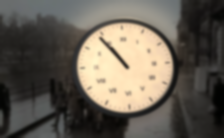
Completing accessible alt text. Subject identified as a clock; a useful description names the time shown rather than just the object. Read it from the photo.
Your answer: 10:54
